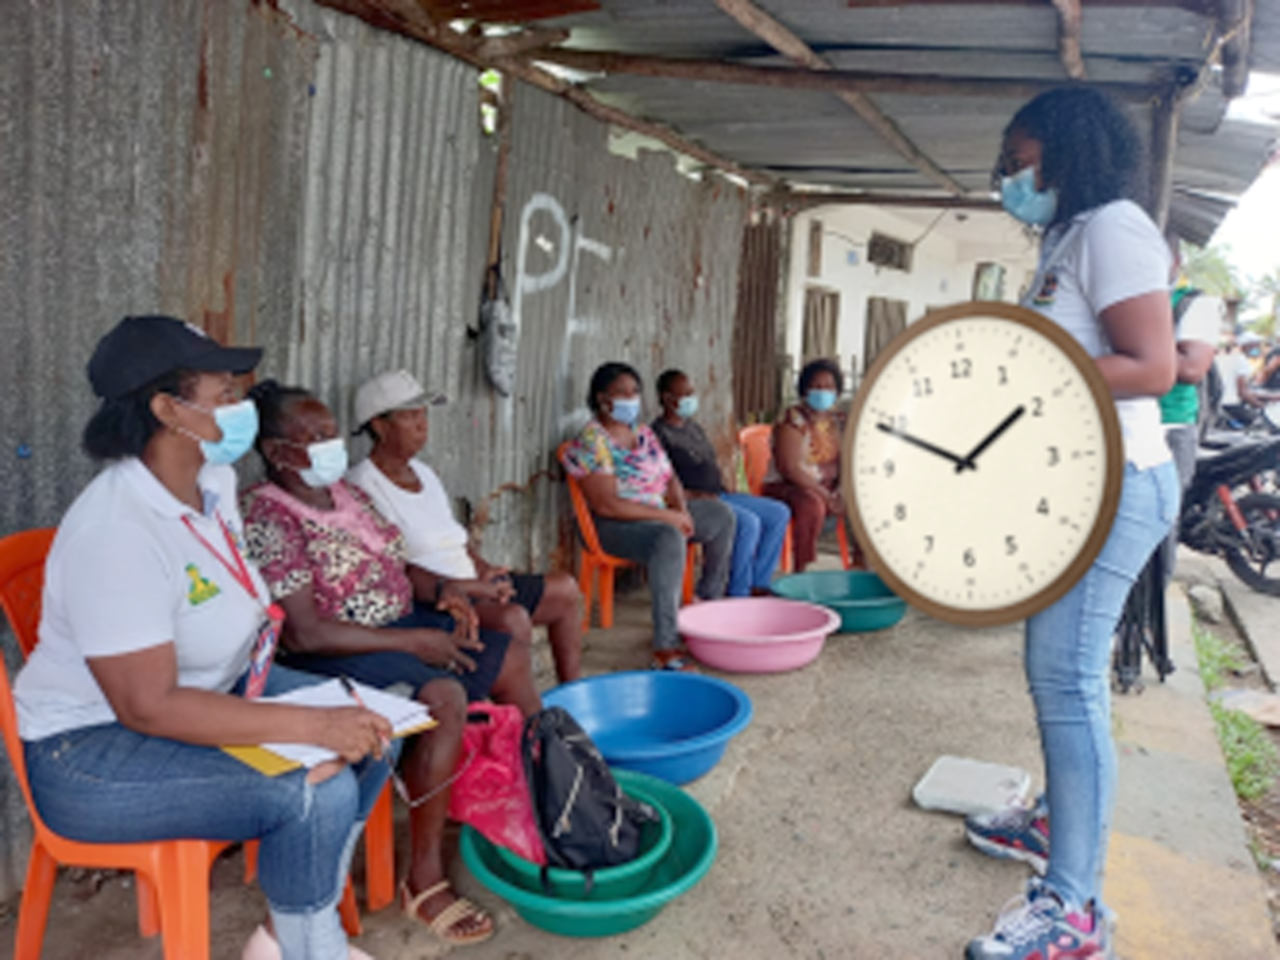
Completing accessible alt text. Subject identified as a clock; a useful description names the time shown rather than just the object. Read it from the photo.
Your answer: 1:49
